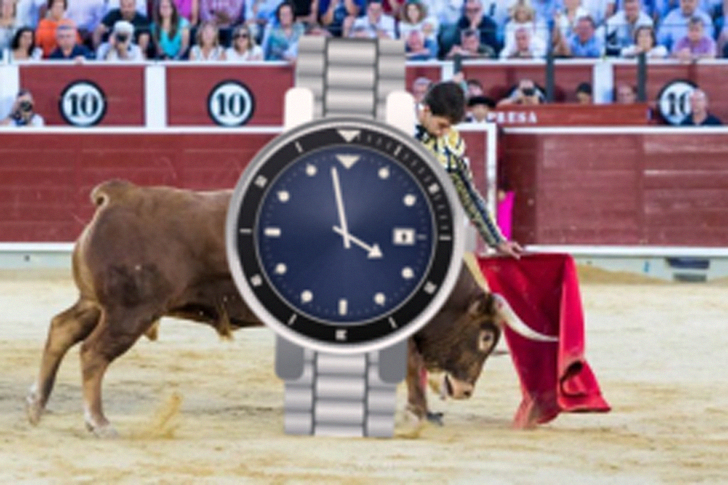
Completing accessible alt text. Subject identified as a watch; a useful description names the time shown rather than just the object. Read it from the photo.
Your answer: 3:58
